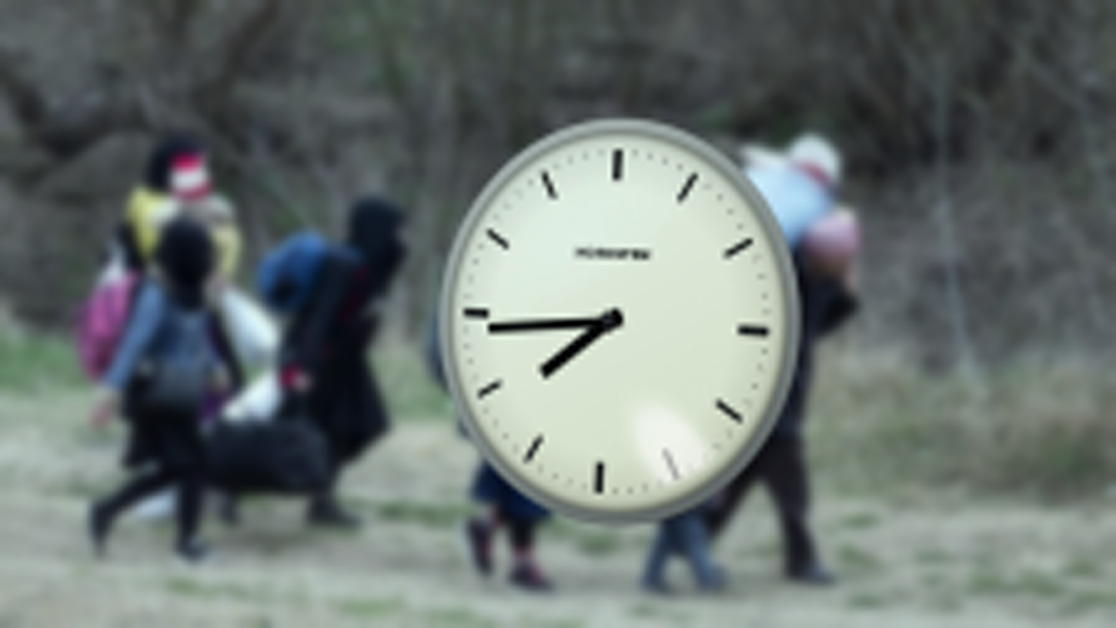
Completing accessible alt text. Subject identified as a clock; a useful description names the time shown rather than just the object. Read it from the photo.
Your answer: 7:44
